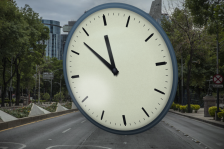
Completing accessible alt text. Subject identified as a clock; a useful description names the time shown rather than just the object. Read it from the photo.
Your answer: 11:53
